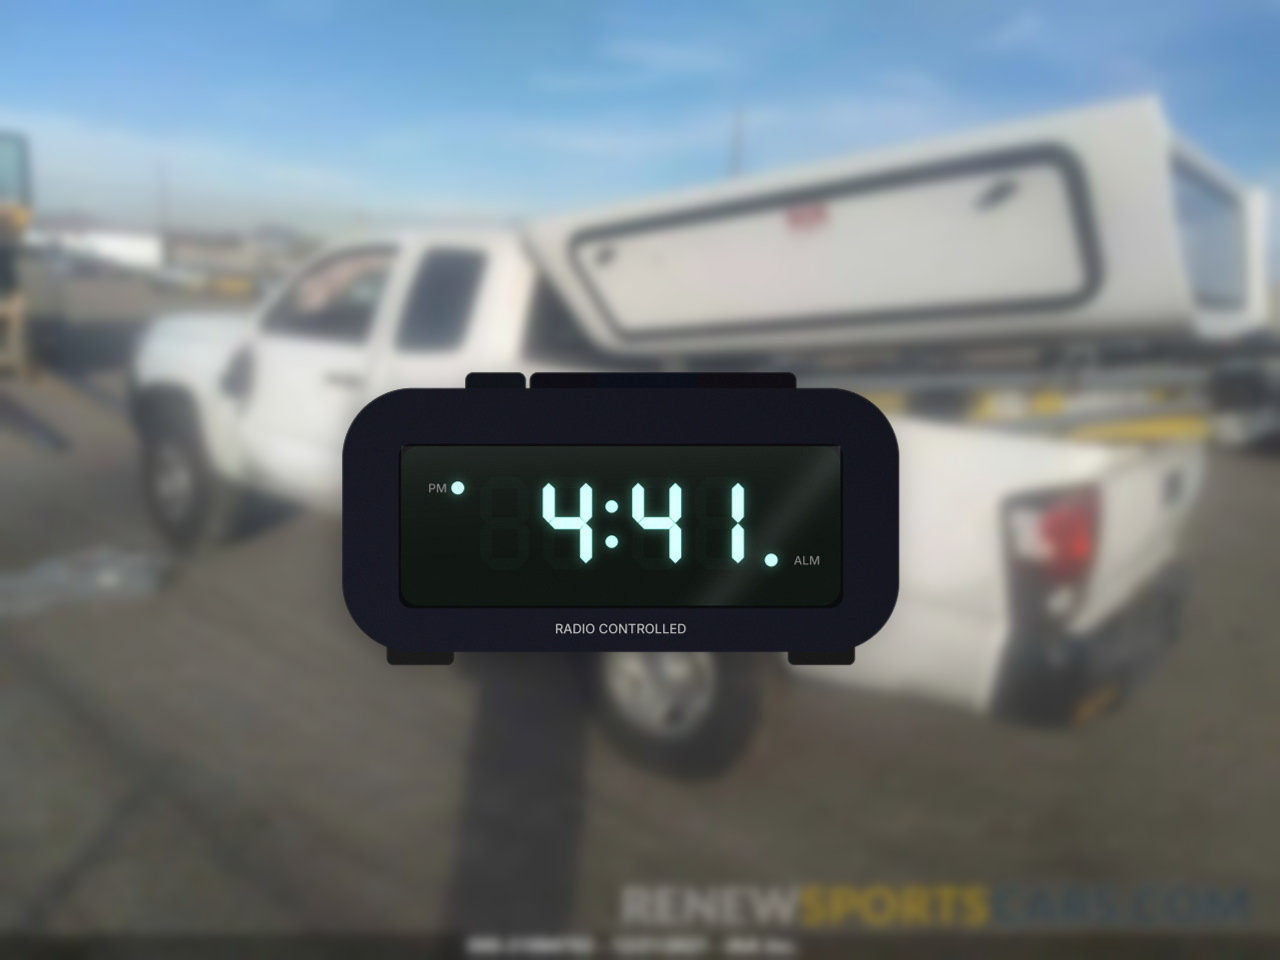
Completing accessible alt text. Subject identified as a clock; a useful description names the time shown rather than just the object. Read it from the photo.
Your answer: 4:41
